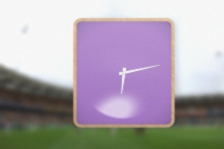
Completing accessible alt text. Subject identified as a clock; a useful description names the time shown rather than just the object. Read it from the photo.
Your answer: 6:13
